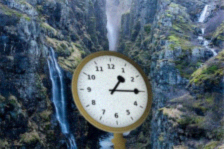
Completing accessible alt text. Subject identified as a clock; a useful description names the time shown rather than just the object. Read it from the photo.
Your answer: 1:15
